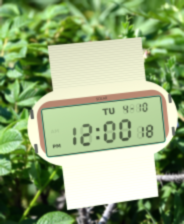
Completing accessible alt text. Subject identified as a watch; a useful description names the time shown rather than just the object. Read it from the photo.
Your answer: 12:00:18
